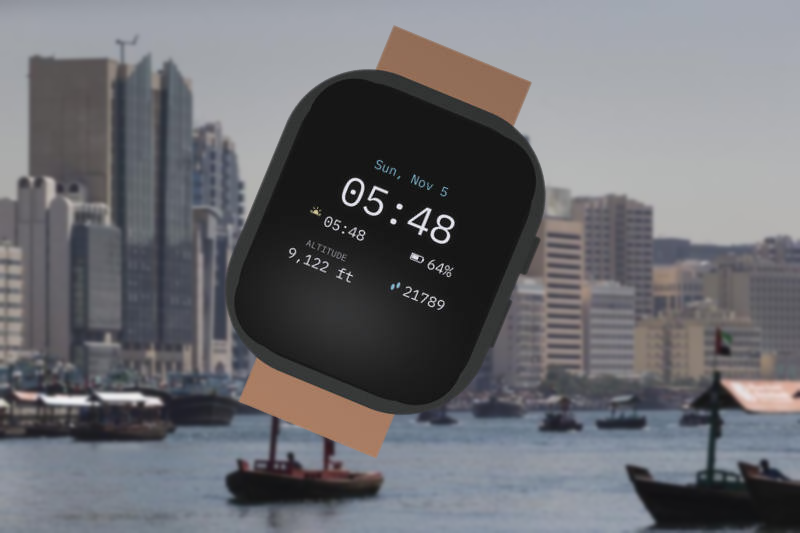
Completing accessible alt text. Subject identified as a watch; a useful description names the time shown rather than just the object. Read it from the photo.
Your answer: 5:48
